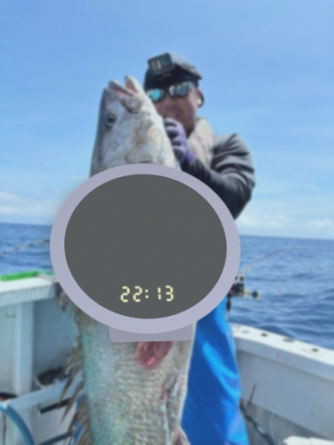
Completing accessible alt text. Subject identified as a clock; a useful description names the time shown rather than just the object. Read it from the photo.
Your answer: 22:13
